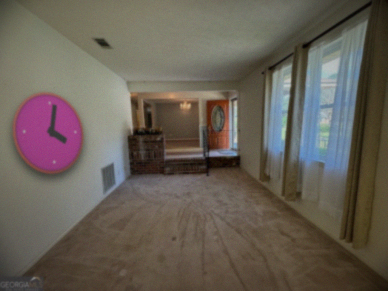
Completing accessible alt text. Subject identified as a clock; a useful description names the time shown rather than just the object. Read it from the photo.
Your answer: 4:02
